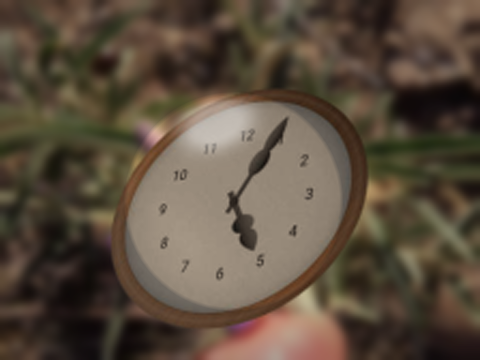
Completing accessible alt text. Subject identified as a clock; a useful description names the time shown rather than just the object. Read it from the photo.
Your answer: 5:04
